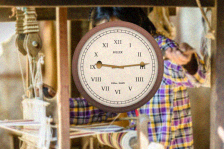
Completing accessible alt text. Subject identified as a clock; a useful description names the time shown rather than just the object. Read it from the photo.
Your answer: 9:14
